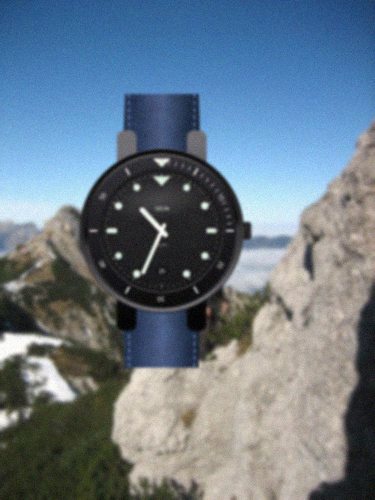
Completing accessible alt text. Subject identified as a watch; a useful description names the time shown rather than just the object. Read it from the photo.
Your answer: 10:34
